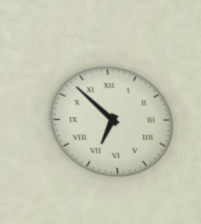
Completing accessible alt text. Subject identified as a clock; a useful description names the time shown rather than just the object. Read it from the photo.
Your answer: 6:53
